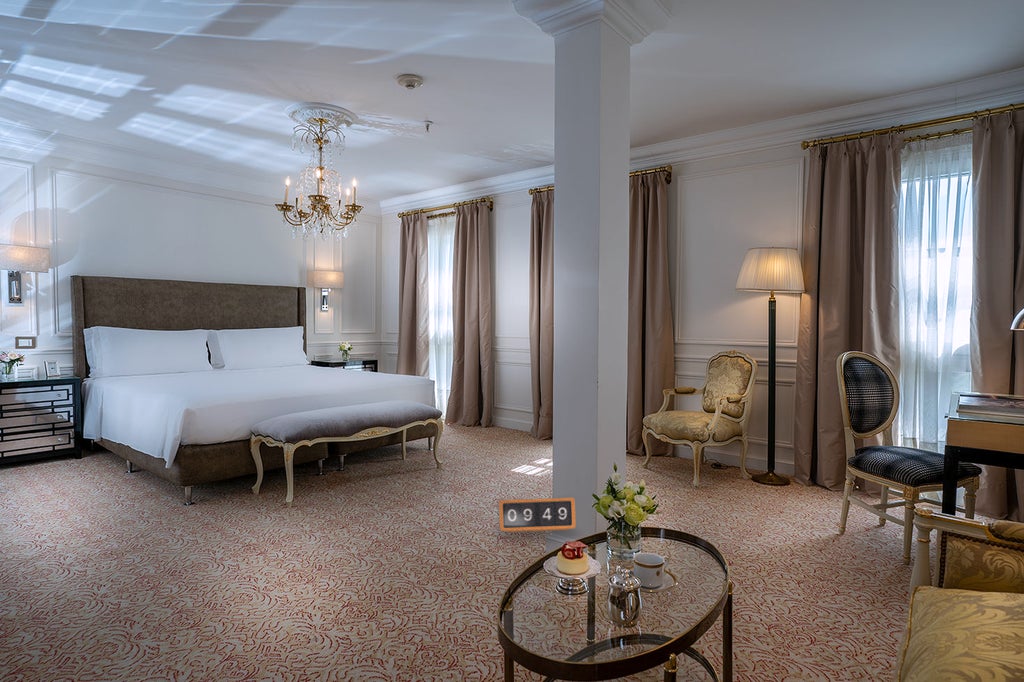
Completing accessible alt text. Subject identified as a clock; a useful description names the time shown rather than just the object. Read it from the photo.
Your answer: 9:49
